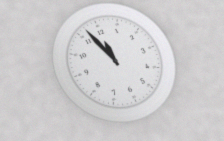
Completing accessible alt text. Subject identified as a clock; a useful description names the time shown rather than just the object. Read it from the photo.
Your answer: 11:57
